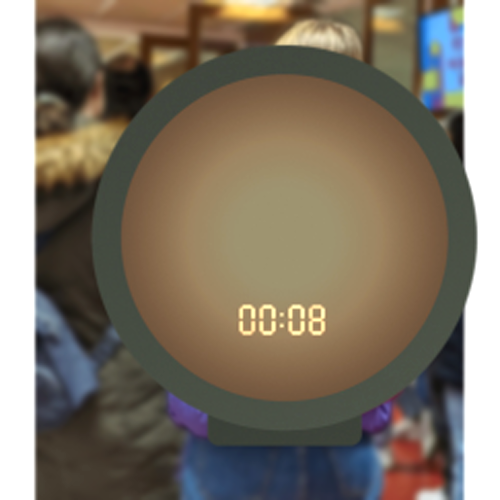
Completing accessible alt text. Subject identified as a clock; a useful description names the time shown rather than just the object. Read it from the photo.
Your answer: 0:08
